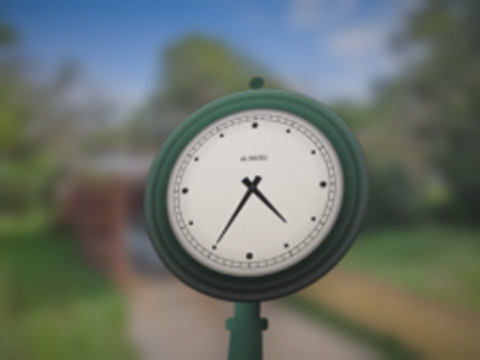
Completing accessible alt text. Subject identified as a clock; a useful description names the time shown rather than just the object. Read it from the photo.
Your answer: 4:35
